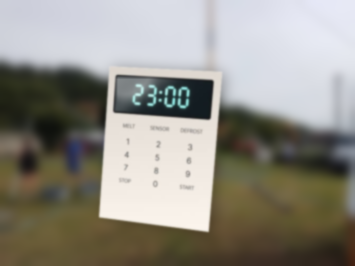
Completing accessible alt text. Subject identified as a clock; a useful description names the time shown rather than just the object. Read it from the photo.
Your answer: 23:00
